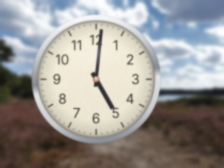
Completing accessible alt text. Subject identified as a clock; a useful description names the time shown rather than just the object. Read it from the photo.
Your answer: 5:01
